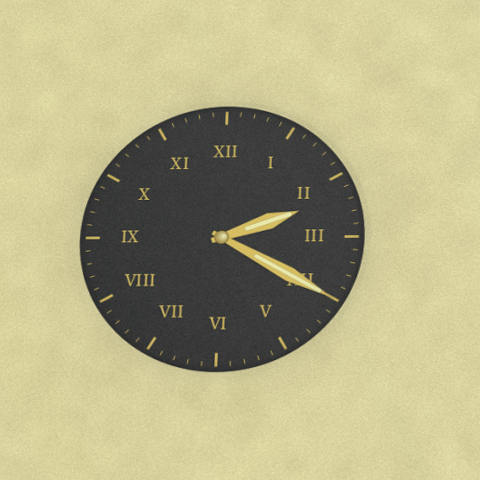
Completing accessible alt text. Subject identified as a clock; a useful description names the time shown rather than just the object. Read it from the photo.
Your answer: 2:20
